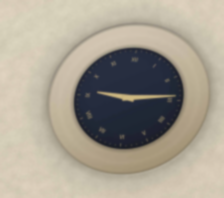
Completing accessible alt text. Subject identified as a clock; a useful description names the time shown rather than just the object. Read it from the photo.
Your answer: 9:14
